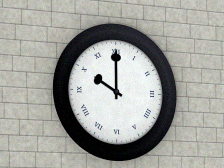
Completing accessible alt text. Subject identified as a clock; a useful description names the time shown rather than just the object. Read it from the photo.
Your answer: 10:00
